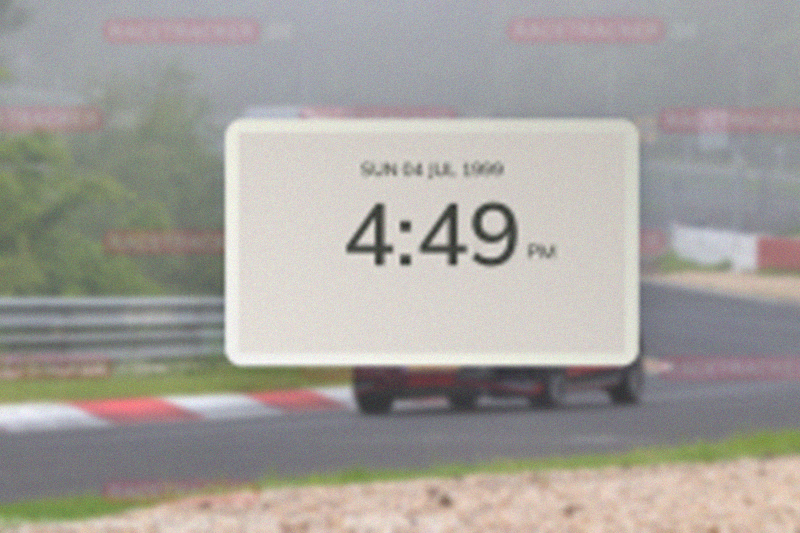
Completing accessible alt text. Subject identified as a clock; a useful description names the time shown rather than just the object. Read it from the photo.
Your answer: 4:49
